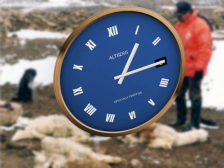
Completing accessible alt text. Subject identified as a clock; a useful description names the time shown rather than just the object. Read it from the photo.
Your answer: 1:15
